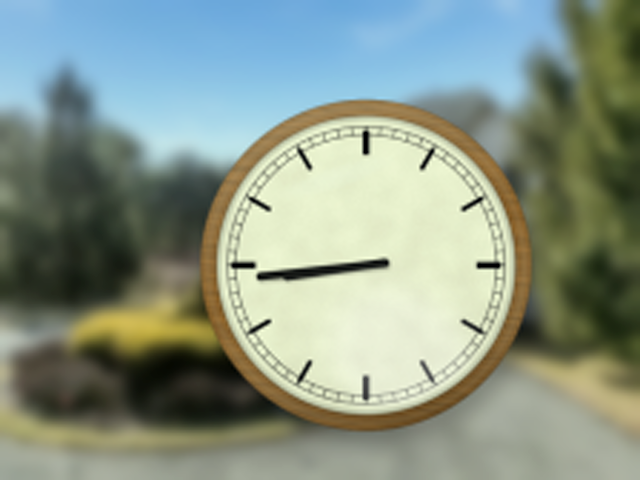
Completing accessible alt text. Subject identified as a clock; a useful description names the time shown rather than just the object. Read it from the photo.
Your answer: 8:44
